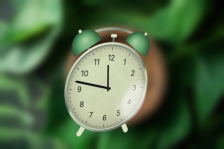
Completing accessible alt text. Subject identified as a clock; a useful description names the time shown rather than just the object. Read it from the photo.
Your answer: 11:47
